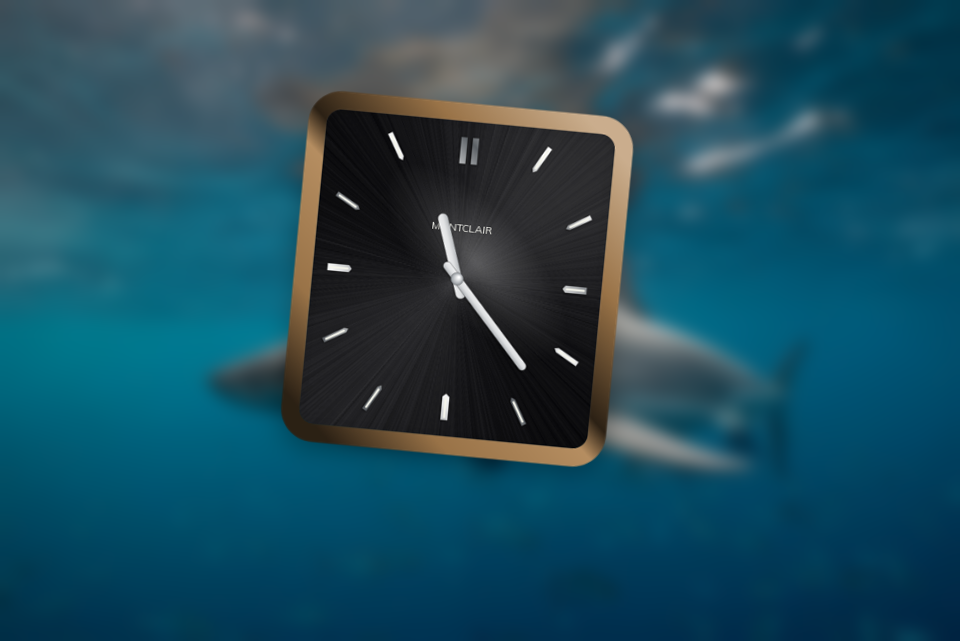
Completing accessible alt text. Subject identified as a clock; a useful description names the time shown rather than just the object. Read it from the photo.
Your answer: 11:23
